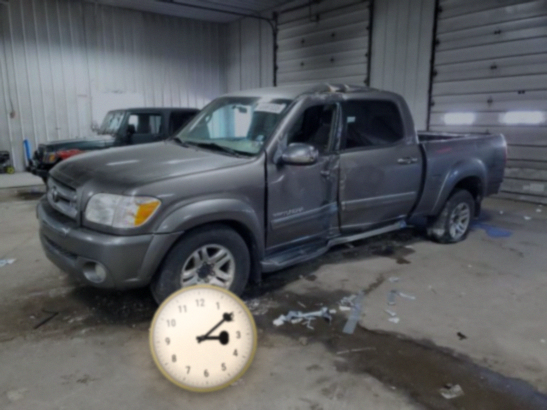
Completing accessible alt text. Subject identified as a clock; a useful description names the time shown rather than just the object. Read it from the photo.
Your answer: 3:09
